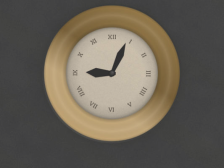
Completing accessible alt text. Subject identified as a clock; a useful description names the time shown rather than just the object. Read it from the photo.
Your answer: 9:04
